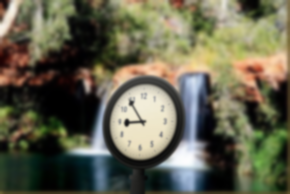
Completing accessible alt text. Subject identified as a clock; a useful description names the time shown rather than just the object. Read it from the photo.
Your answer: 8:54
